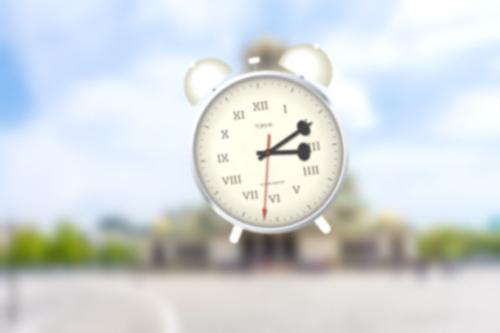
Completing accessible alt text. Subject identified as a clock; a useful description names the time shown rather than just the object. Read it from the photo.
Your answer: 3:10:32
